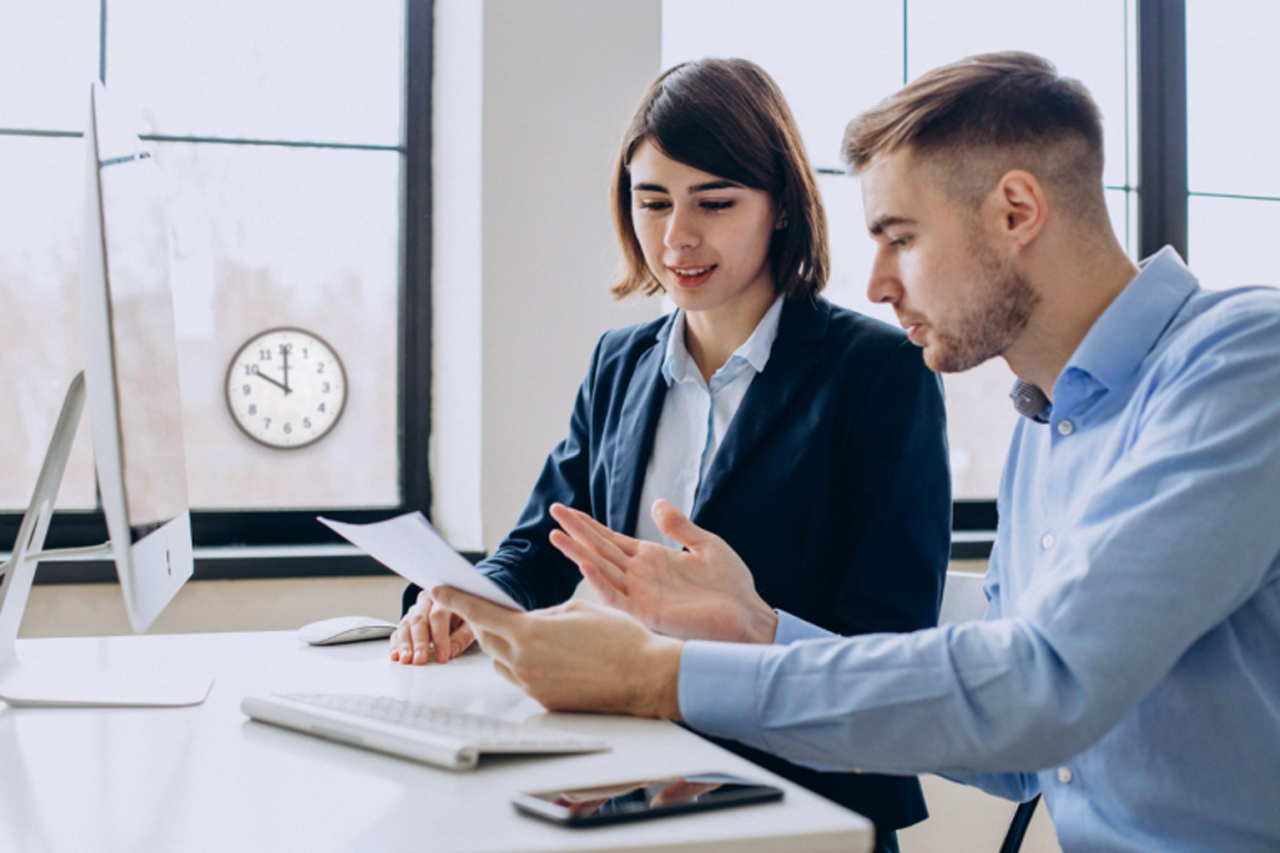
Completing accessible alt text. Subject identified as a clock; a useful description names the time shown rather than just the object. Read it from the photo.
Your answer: 10:00
